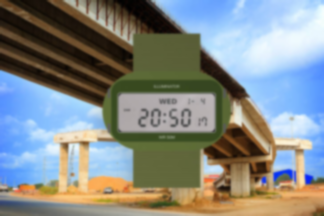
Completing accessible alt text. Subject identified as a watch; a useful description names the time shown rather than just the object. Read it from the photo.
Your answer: 20:50
